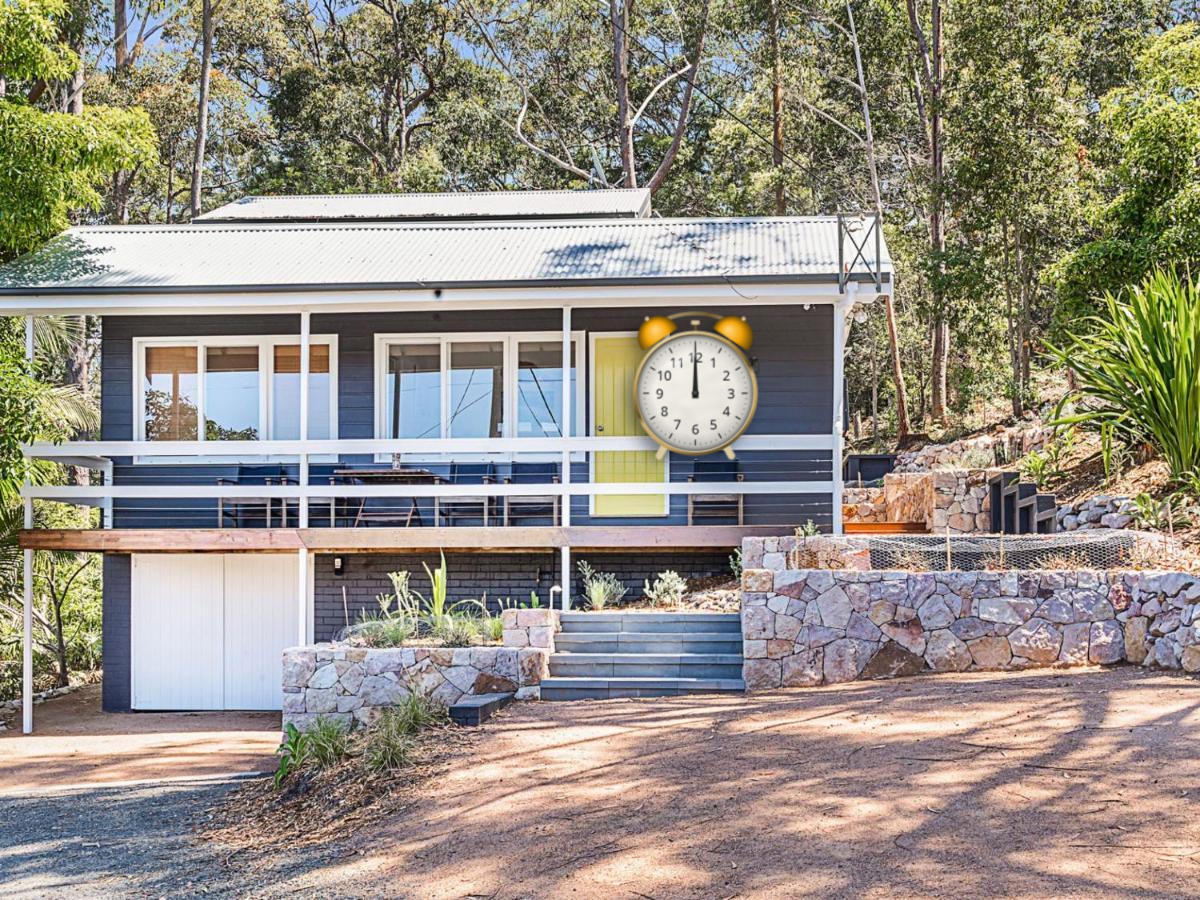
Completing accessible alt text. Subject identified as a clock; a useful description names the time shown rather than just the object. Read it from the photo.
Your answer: 12:00
